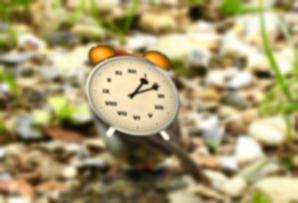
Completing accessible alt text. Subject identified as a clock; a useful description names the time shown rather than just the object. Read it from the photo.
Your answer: 1:11
